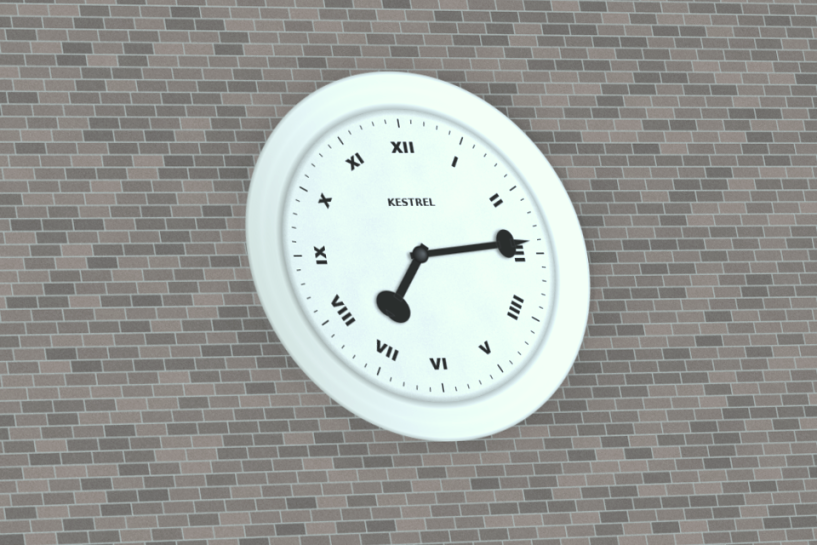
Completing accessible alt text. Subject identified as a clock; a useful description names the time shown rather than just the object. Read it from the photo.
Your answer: 7:14
